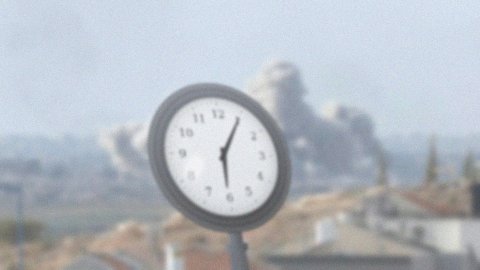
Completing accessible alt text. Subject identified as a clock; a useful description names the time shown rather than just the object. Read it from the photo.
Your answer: 6:05
